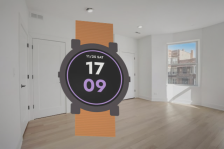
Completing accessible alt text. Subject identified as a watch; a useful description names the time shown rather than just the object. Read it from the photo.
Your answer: 17:09
